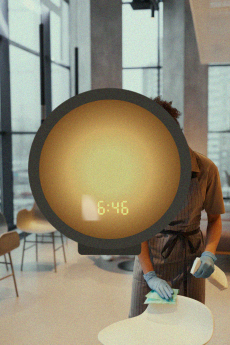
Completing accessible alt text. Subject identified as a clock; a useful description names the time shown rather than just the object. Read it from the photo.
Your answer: 6:46
